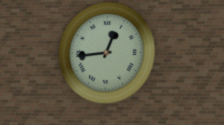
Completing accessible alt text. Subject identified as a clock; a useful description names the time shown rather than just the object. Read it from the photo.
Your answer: 12:44
